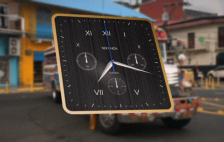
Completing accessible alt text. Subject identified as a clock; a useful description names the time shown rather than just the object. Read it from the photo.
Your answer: 7:18
